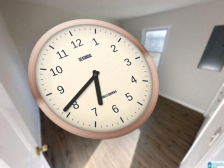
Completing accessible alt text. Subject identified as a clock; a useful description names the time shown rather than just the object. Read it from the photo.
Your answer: 6:41
